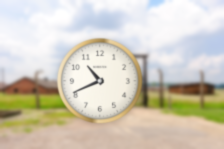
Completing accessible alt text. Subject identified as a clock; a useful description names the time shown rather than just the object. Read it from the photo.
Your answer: 10:41
